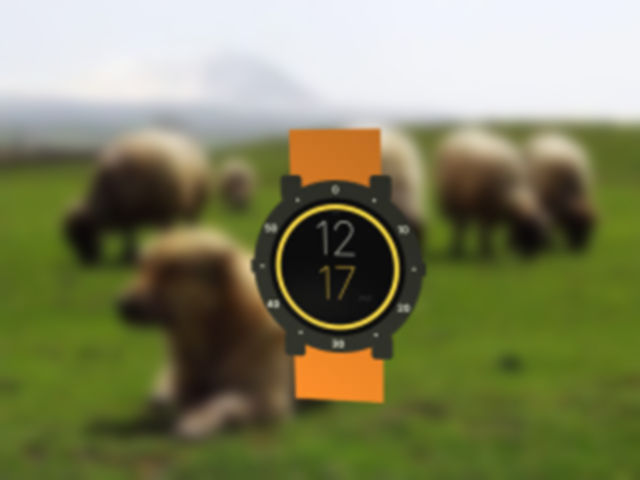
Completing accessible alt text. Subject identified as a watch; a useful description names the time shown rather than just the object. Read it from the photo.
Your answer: 12:17
